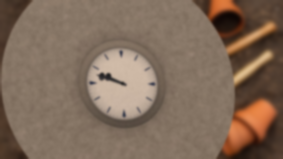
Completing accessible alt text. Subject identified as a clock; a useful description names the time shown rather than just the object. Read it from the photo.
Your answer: 9:48
